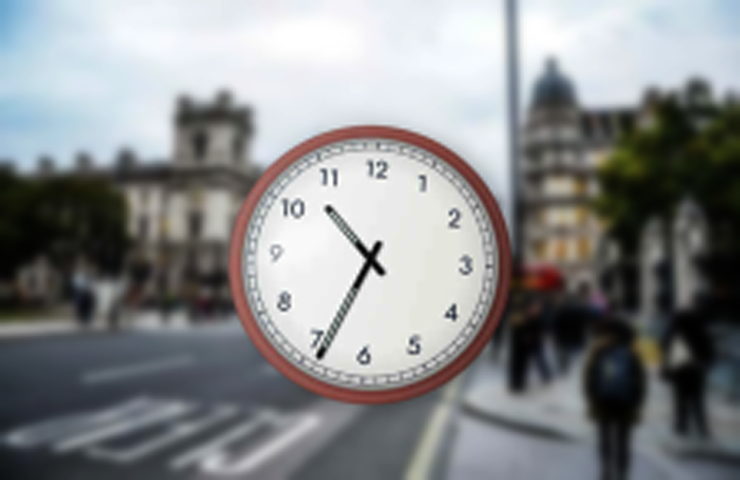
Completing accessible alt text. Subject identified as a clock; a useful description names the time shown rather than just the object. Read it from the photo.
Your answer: 10:34
